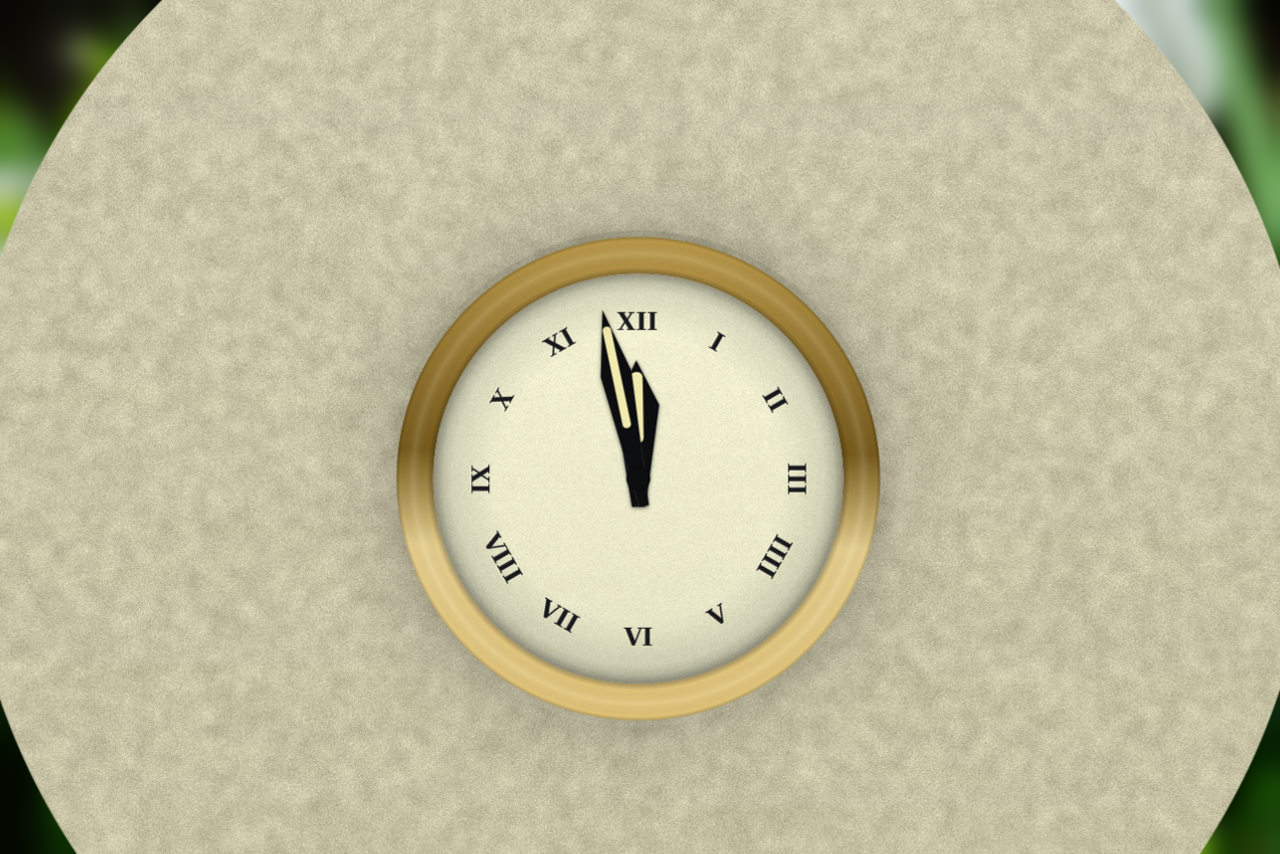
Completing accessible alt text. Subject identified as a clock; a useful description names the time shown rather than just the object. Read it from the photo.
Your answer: 11:58
